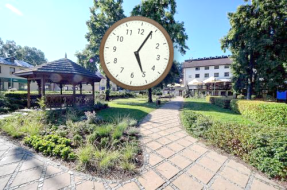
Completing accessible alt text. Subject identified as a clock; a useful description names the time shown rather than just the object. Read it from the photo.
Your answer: 5:04
